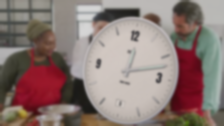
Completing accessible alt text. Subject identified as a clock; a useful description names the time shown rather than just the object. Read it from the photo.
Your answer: 12:12
